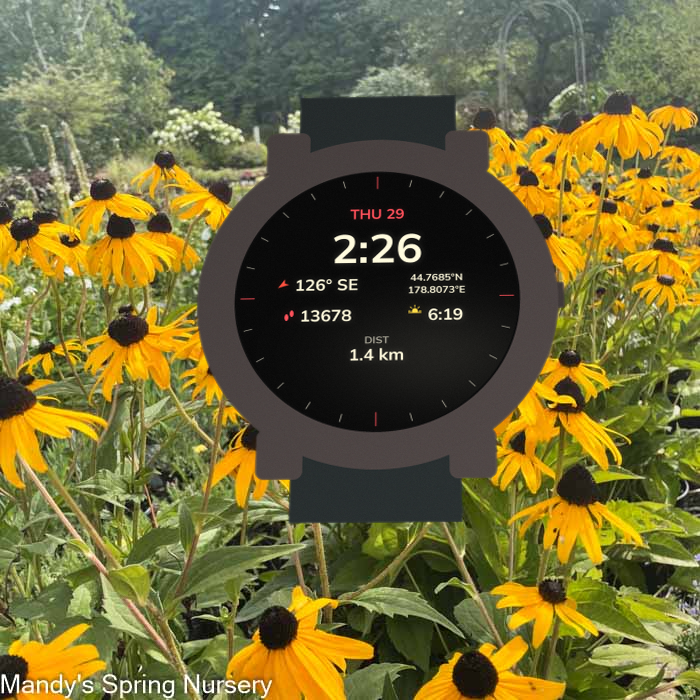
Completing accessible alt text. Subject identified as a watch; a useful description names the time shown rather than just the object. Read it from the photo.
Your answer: 2:26
